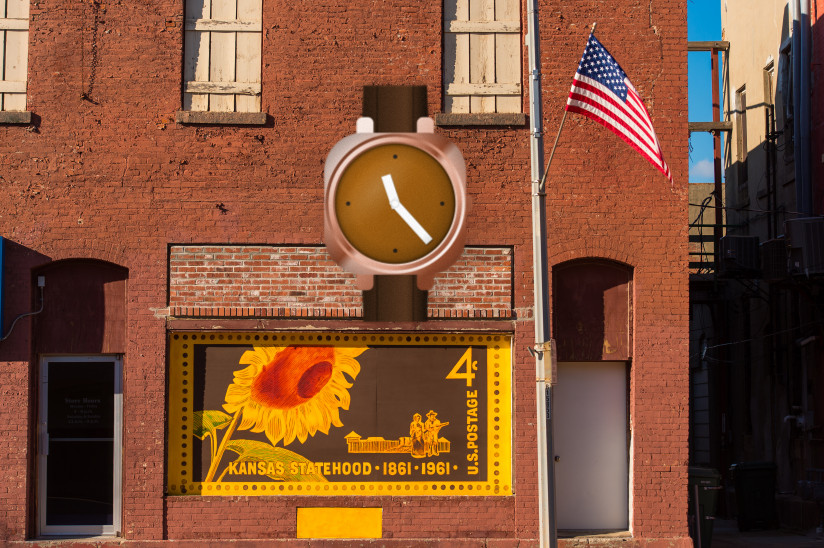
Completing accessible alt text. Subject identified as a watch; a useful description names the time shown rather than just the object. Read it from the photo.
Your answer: 11:23
